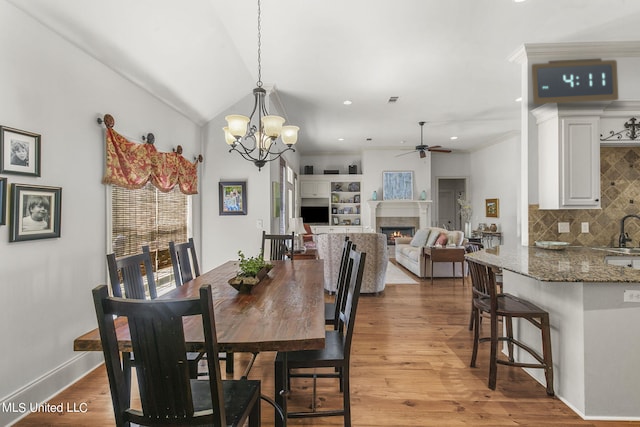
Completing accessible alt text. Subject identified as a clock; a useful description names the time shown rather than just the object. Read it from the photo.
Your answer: 4:11
